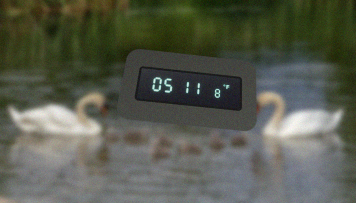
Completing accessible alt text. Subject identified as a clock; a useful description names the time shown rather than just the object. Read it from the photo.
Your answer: 5:11
